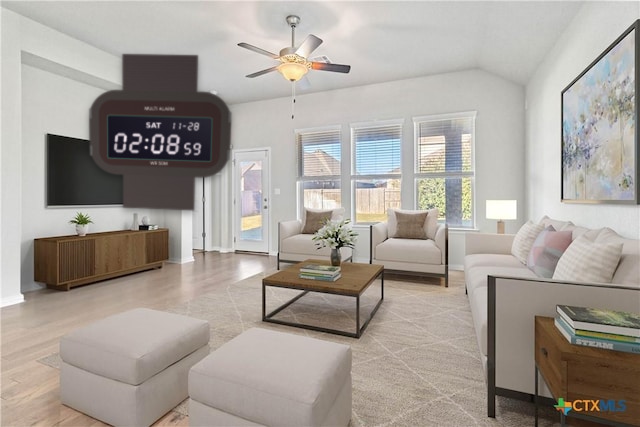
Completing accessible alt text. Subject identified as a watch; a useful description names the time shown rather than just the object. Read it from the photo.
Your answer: 2:08:59
